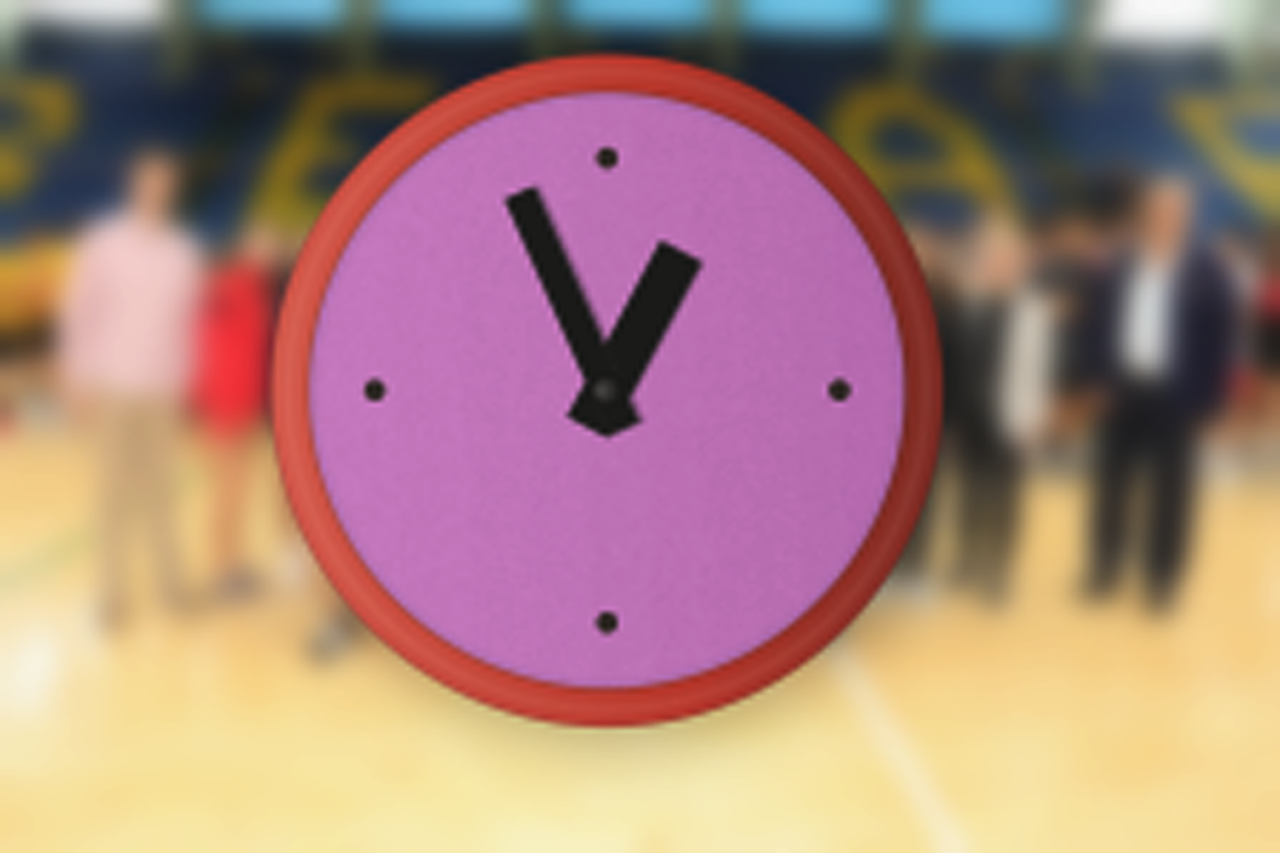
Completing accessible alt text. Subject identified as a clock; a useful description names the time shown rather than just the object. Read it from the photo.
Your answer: 12:56
